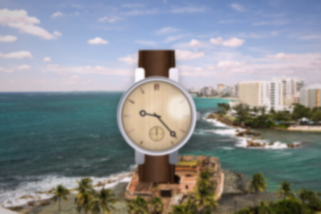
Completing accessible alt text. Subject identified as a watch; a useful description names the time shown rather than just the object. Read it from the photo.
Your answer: 9:23
